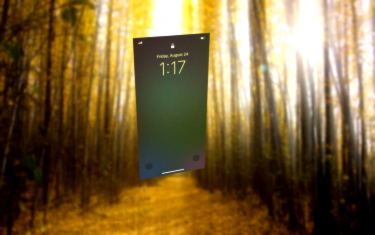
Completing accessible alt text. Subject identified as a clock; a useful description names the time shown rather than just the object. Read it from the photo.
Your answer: 1:17
